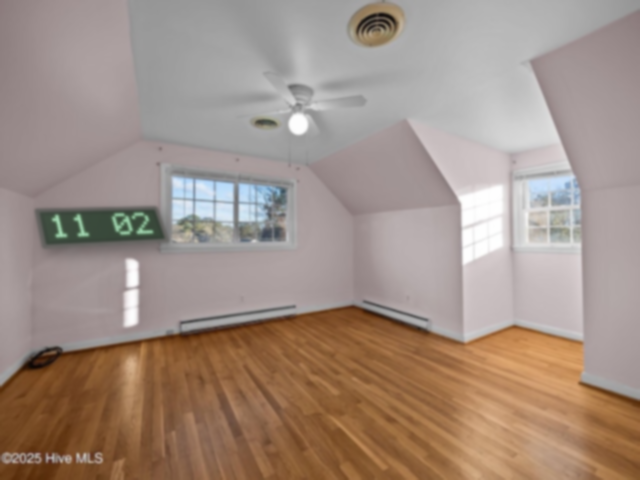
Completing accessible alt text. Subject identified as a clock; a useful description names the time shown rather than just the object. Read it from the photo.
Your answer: 11:02
